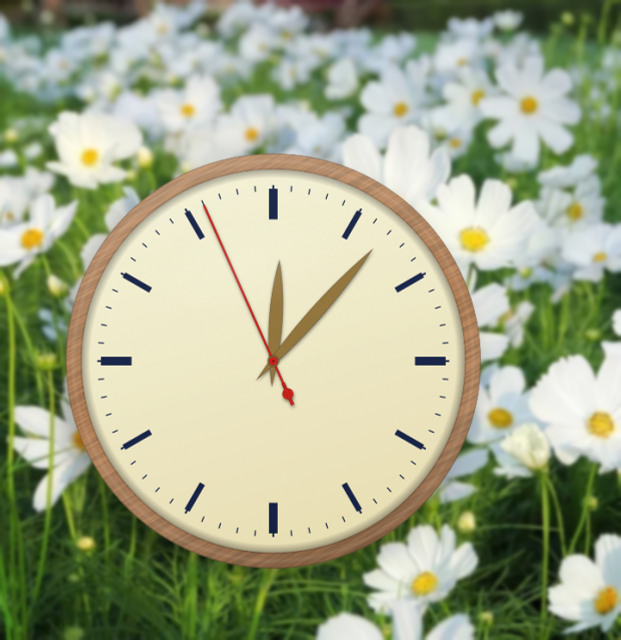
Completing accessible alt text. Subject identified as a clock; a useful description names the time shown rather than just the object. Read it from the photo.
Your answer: 12:06:56
